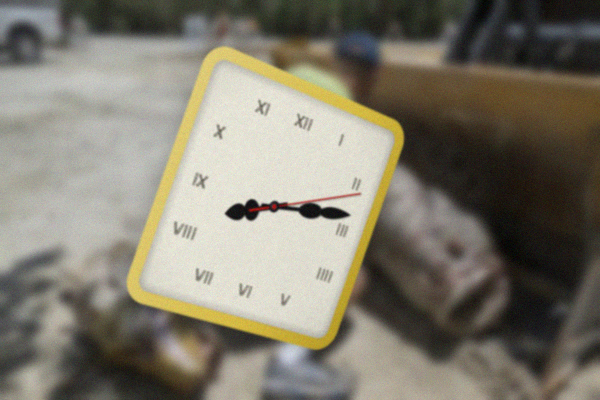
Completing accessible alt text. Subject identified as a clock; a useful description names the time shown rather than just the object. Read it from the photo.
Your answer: 8:13:11
